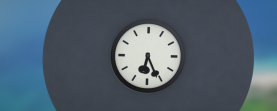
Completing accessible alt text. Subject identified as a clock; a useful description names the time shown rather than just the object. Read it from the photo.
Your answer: 6:26
